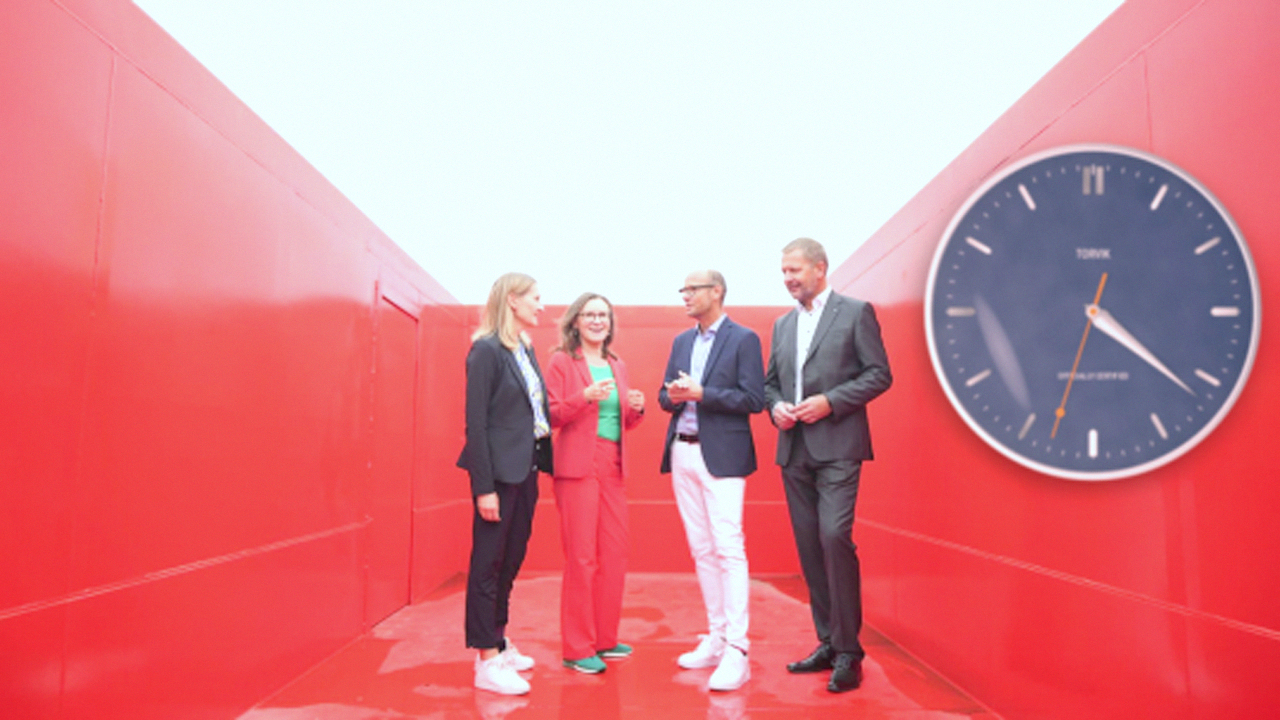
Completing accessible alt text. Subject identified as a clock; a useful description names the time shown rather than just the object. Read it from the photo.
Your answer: 4:21:33
